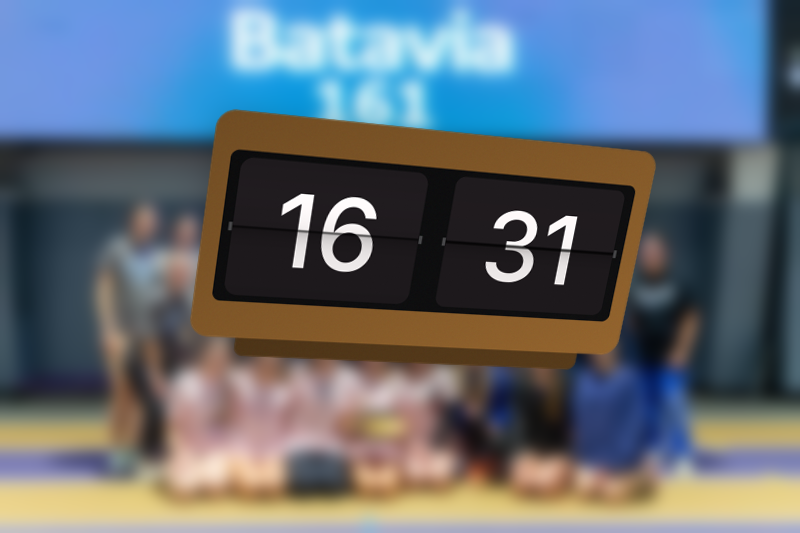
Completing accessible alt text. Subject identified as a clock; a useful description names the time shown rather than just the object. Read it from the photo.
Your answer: 16:31
